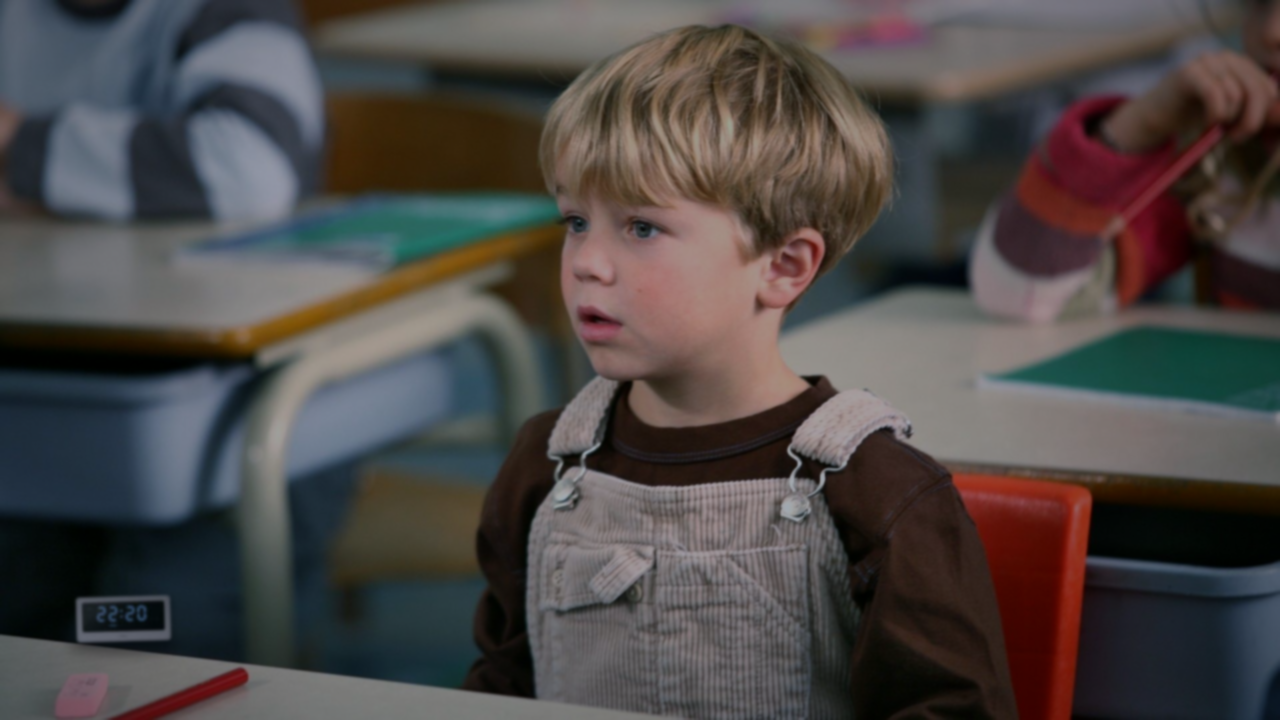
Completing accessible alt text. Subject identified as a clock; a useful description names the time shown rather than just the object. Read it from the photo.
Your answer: 22:20
